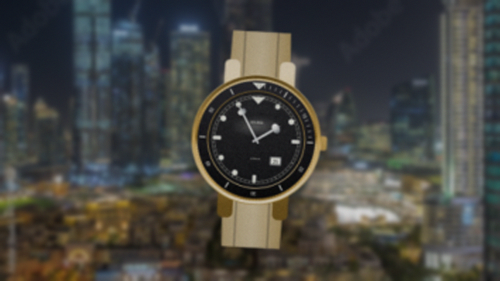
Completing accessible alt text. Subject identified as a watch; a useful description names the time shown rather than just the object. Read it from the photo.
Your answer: 1:55
